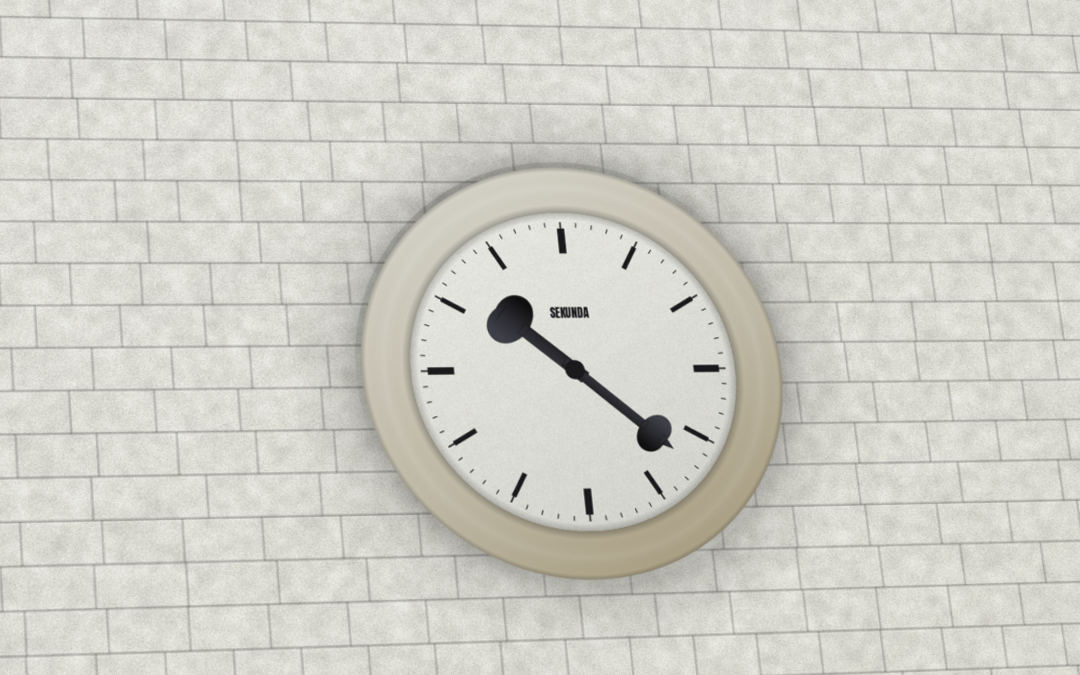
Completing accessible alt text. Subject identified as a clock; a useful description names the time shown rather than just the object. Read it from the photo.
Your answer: 10:22
